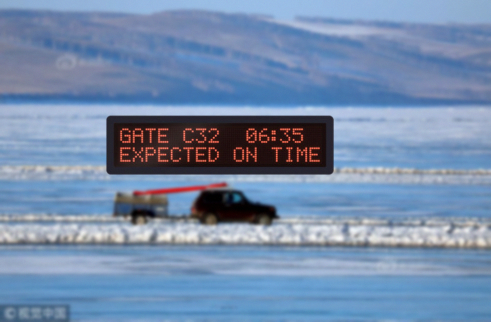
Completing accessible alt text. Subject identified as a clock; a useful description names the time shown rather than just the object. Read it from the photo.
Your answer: 6:35
